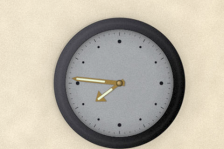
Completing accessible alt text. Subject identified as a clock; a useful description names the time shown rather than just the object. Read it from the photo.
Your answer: 7:46
